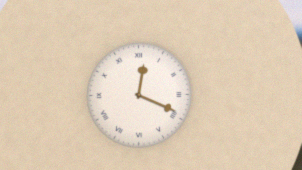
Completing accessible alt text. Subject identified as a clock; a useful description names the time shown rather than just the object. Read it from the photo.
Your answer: 12:19
